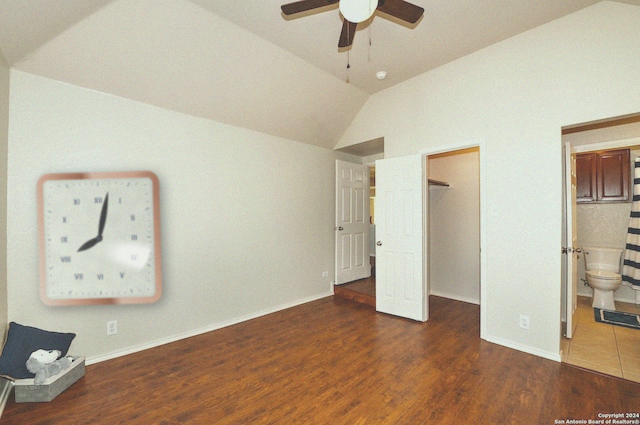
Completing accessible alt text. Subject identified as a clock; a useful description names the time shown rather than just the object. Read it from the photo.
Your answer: 8:02
